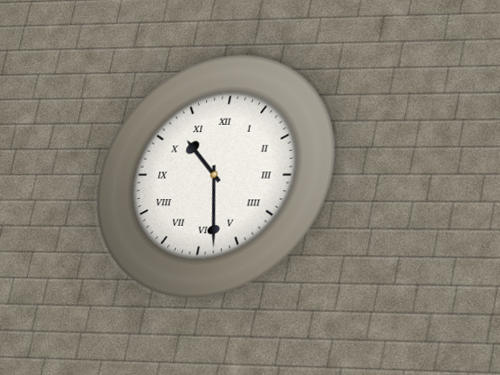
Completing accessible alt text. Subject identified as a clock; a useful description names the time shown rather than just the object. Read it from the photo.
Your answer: 10:28
